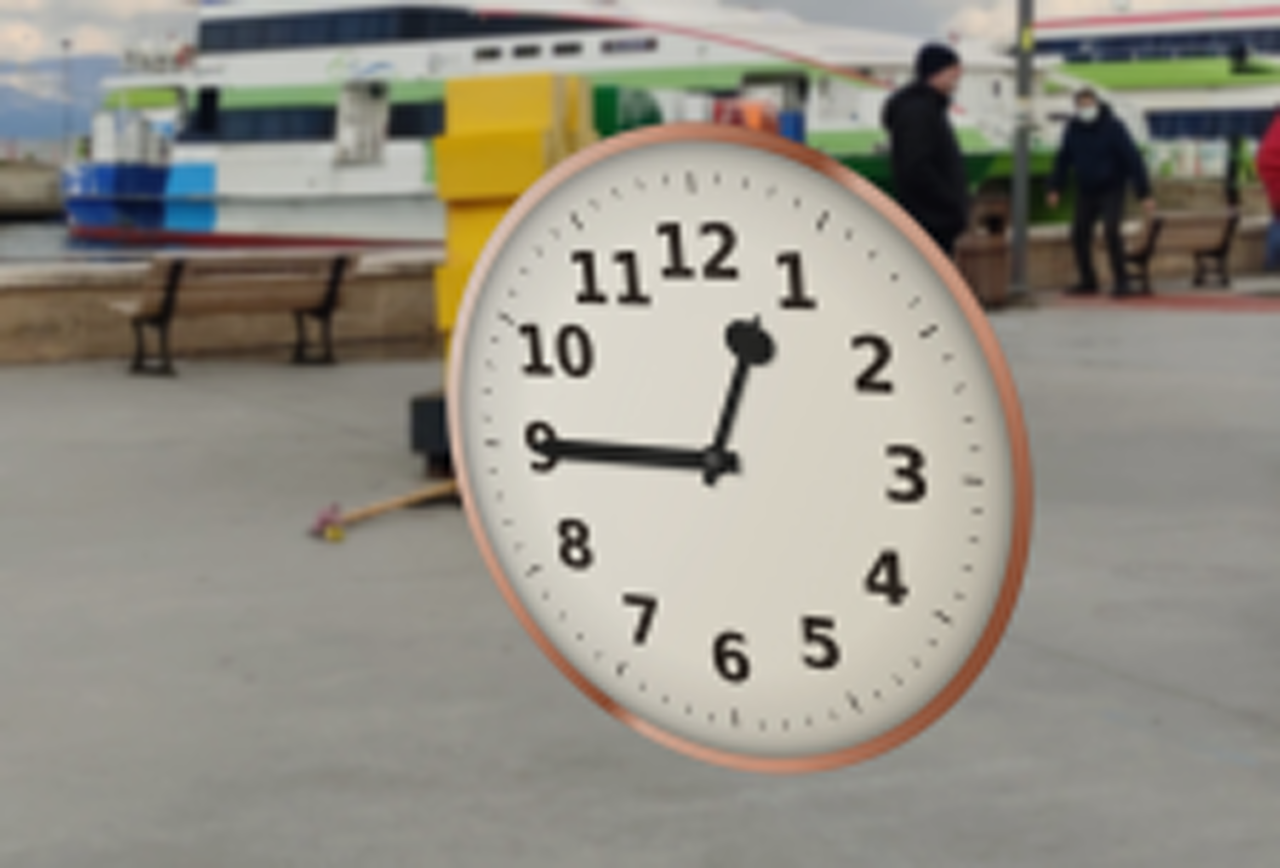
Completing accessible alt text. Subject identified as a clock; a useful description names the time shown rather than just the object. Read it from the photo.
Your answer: 12:45
